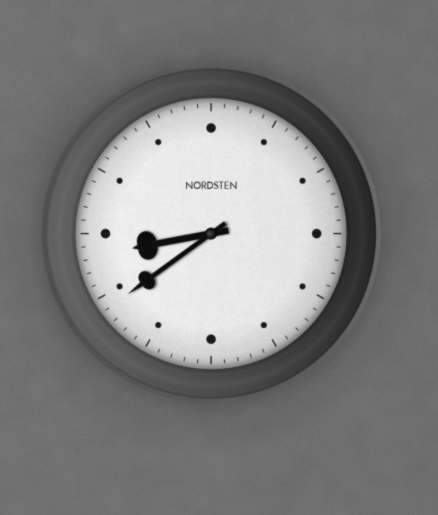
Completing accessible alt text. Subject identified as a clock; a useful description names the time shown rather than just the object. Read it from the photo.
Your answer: 8:39
